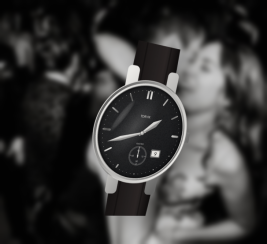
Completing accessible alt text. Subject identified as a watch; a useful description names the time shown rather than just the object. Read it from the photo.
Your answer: 1:42
